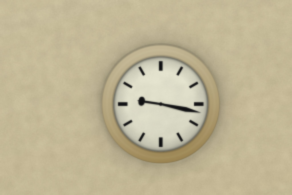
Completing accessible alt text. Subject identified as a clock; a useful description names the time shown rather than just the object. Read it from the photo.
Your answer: 9:17
